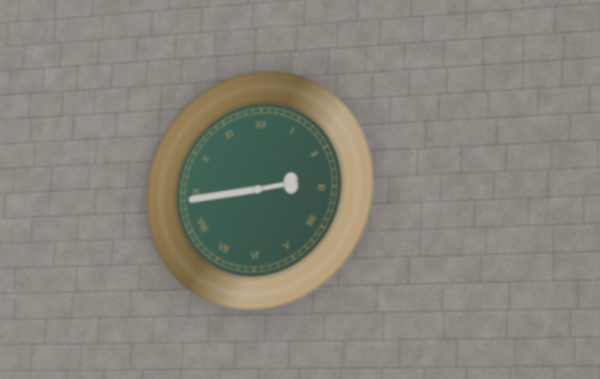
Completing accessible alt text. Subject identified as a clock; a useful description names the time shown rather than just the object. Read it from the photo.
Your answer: 2:44
